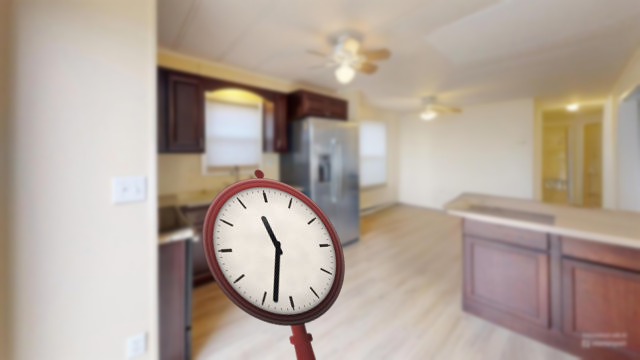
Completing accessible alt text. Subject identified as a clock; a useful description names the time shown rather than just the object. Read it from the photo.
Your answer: 11:33
